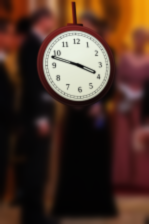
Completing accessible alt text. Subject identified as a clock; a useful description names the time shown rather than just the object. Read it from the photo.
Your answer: 3:48
